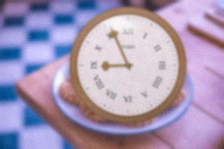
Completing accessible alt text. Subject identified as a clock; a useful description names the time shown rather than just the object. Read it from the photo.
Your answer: 8:56
